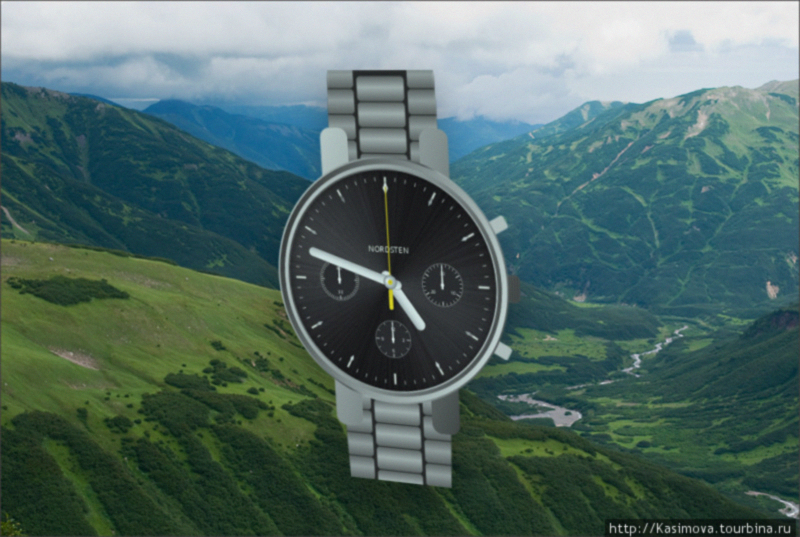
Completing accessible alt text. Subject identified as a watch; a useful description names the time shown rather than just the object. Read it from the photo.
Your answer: 4:48
